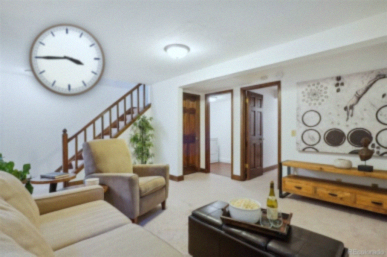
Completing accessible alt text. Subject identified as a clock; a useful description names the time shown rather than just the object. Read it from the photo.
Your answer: 3:45
